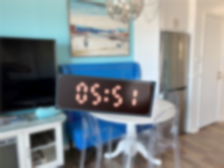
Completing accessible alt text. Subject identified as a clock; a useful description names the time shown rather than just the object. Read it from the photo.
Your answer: 5:51
